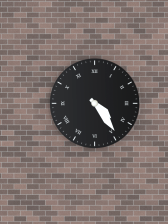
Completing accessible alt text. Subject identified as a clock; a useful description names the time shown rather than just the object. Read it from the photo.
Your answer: 4:24
